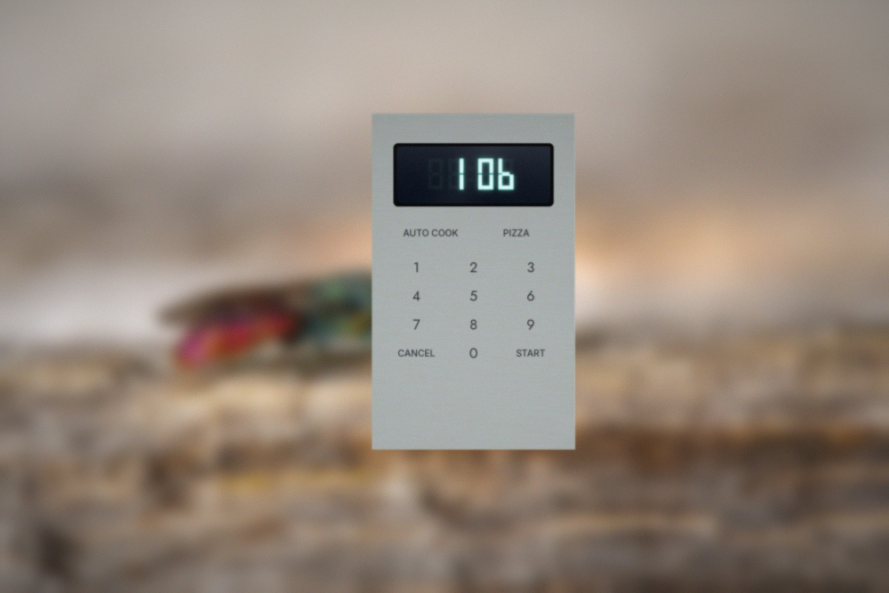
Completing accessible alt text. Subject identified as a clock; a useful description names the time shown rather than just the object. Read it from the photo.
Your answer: 1:06
